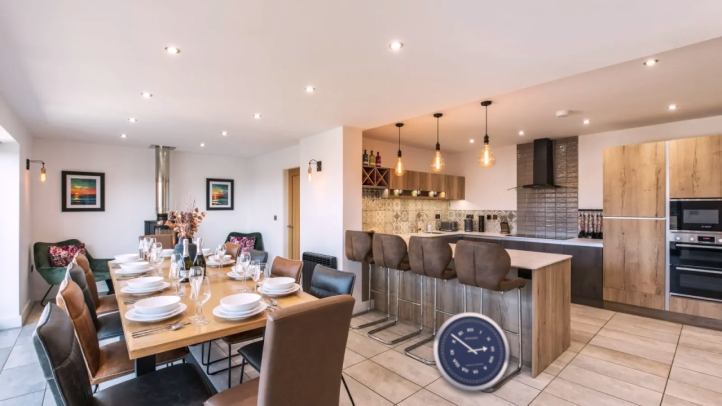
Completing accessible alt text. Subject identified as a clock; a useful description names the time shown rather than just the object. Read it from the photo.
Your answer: 2:52
